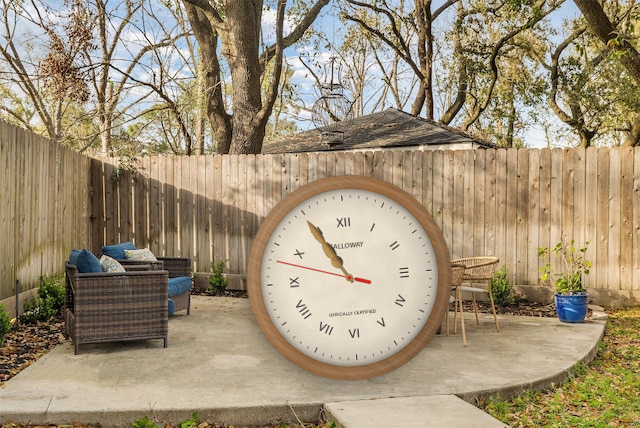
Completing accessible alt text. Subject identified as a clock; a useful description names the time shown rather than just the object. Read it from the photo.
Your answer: 10:54:48
